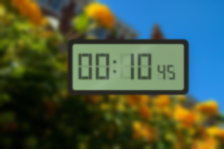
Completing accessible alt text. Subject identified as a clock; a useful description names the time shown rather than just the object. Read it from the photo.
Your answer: 0:10:45
